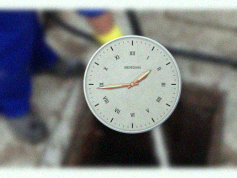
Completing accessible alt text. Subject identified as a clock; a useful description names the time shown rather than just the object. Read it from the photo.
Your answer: 1:44
